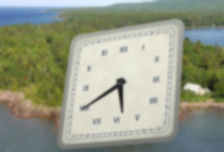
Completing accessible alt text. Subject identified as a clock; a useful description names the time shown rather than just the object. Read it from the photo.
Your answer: 5:40
